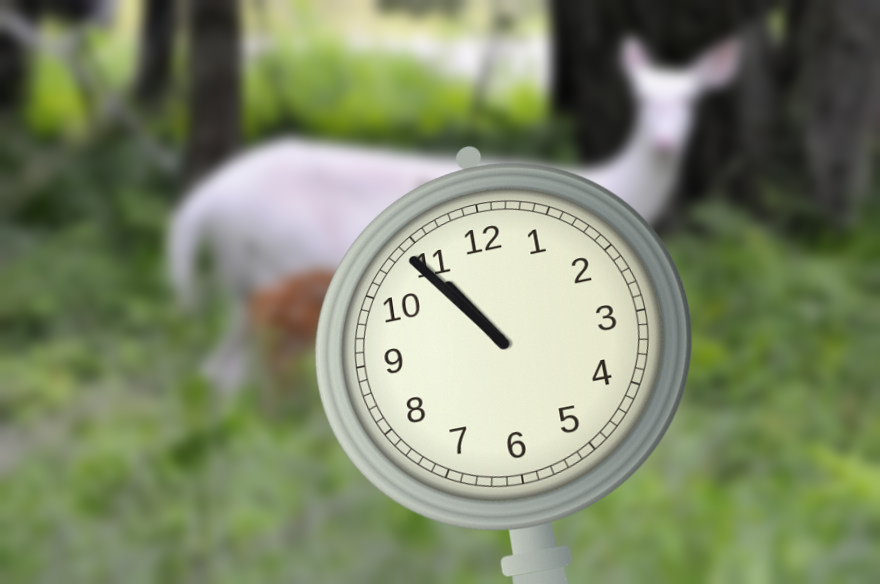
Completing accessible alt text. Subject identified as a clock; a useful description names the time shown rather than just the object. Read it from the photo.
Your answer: 10:54
